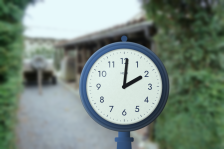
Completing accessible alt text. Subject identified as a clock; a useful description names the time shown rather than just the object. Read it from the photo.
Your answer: 2:01
